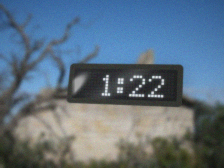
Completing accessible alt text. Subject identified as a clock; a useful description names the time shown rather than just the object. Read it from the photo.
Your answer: 1:22
